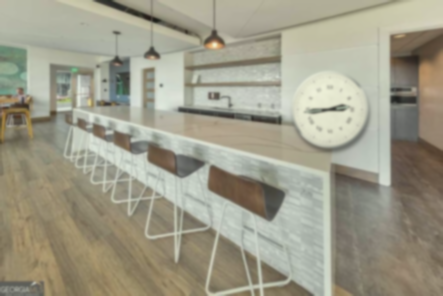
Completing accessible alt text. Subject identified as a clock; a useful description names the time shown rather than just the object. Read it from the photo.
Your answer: 2:44
